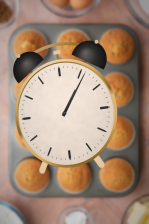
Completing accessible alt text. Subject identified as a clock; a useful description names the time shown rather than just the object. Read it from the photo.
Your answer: 1:06
